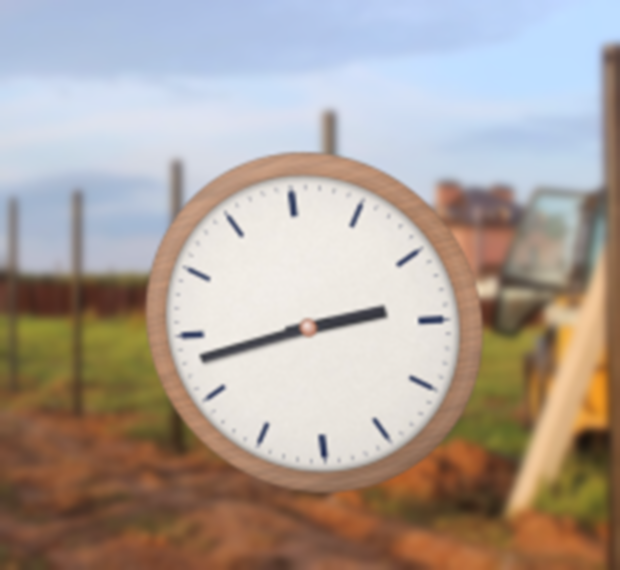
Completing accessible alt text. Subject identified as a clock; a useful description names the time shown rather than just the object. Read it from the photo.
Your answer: 2:43
